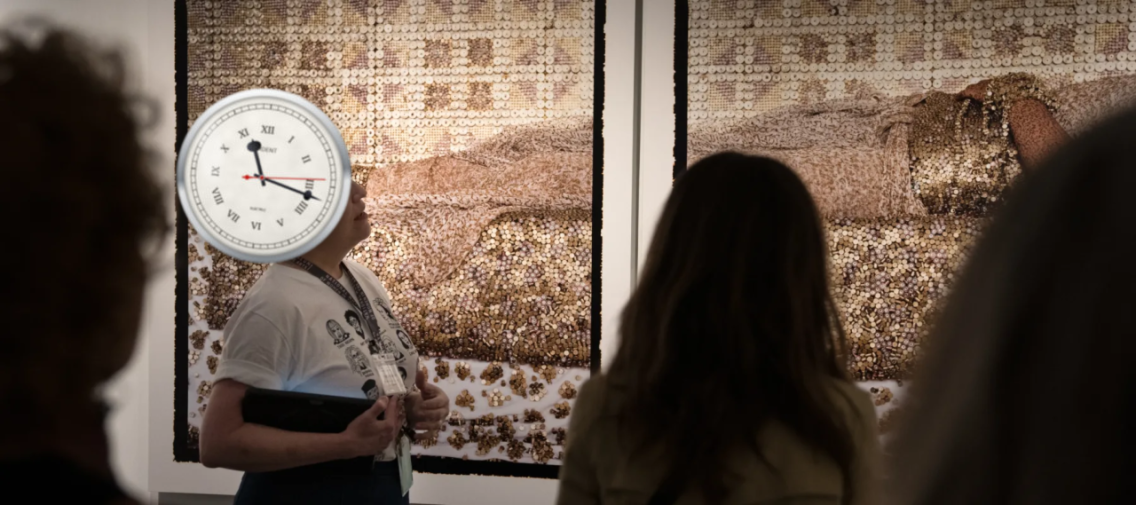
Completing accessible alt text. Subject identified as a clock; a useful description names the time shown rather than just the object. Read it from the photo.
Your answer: 11:17:14
